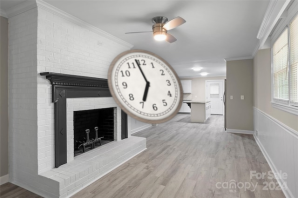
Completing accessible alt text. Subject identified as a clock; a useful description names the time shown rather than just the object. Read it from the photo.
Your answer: 6:58
